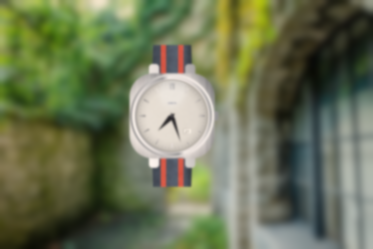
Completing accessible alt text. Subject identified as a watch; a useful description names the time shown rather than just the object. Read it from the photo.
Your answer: 7:27
